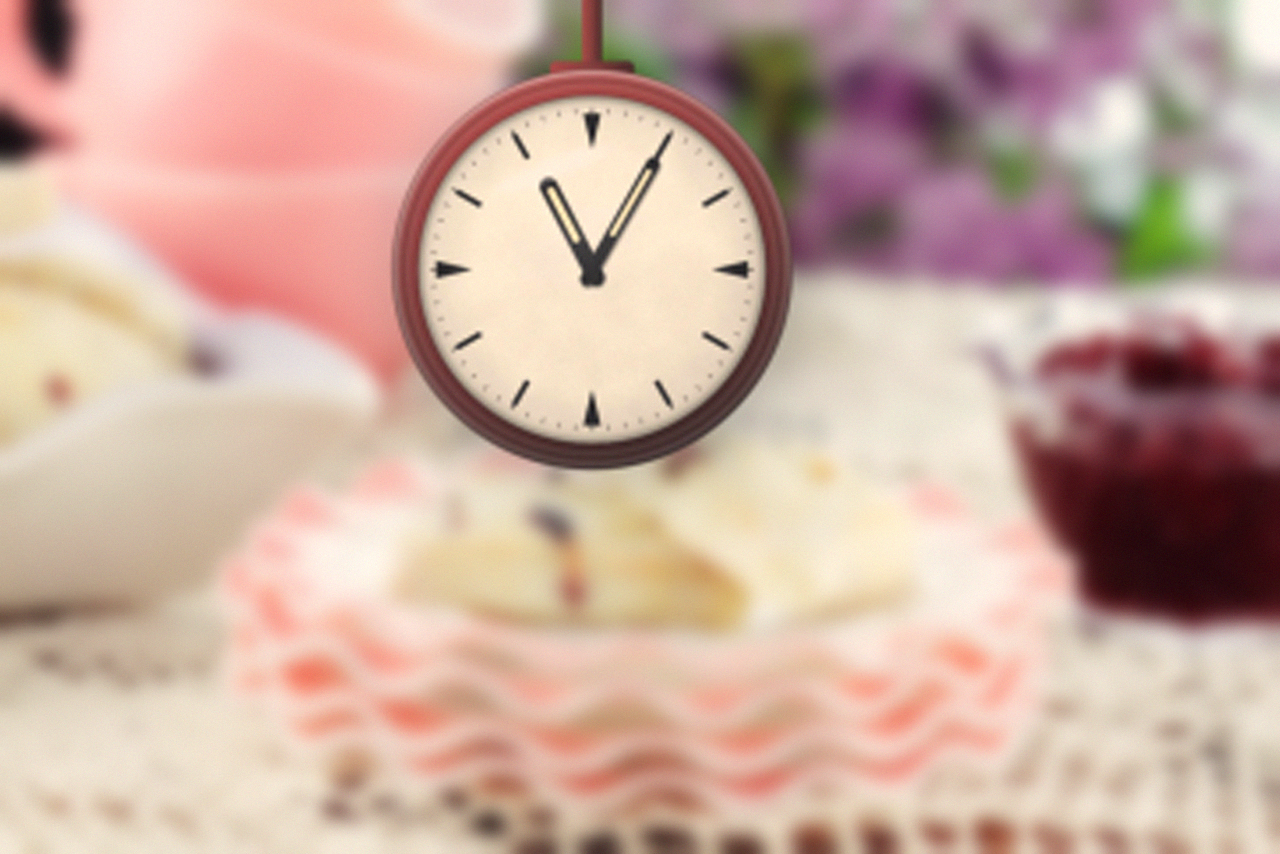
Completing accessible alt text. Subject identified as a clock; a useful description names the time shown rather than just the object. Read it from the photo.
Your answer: 11:05
